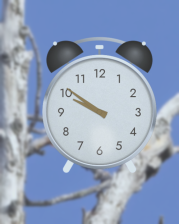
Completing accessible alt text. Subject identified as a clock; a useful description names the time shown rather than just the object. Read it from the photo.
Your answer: 9:51
